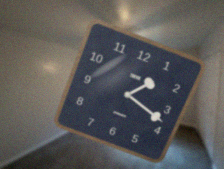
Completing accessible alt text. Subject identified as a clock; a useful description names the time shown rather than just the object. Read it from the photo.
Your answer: 1:18
